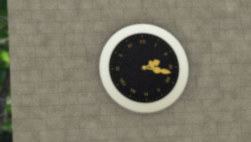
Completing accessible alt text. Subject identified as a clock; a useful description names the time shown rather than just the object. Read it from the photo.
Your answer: 2:17
